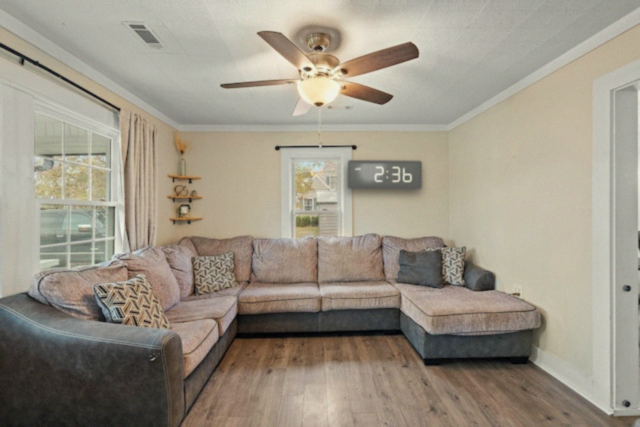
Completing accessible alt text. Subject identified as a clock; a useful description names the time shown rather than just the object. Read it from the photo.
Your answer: 2:36
